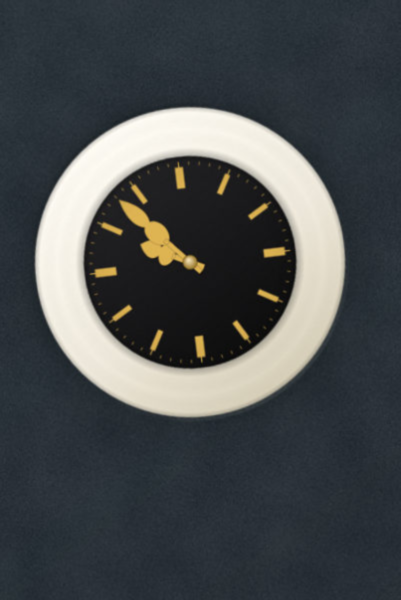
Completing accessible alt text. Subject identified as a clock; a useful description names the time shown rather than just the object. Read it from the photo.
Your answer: 9:53
